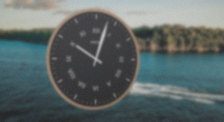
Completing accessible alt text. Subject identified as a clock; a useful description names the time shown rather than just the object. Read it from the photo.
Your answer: 10:03
